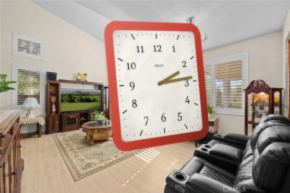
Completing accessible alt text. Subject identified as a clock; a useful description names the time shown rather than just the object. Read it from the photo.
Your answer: 2:14
